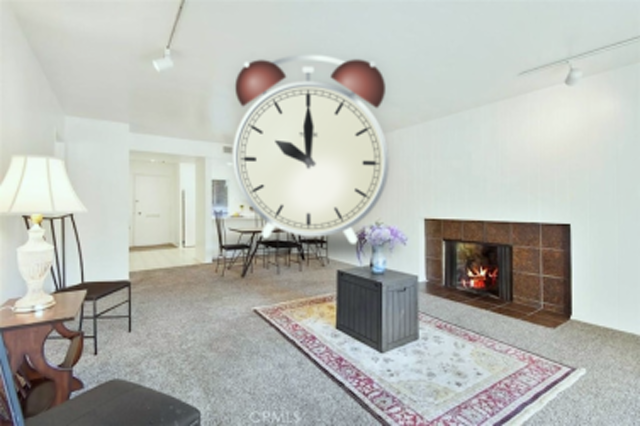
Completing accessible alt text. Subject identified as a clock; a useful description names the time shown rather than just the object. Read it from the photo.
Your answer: 10:00
